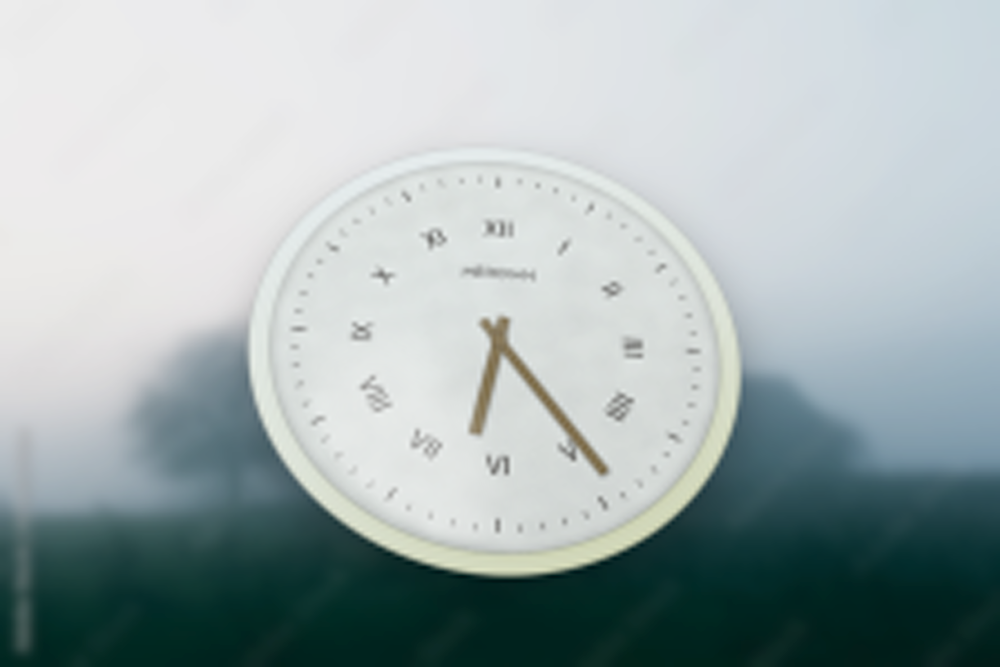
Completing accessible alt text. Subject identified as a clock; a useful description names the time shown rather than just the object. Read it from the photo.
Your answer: 6:24
